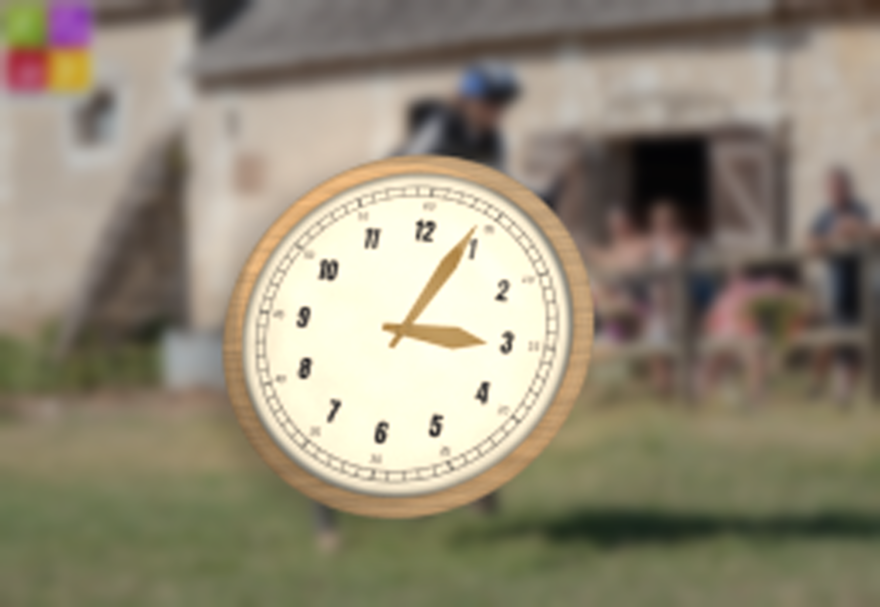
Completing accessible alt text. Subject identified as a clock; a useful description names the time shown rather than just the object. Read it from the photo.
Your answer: 3:04
